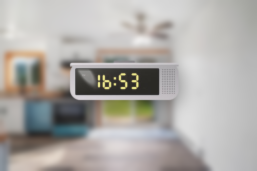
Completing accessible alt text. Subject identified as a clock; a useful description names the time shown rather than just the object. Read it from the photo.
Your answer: 16:53
